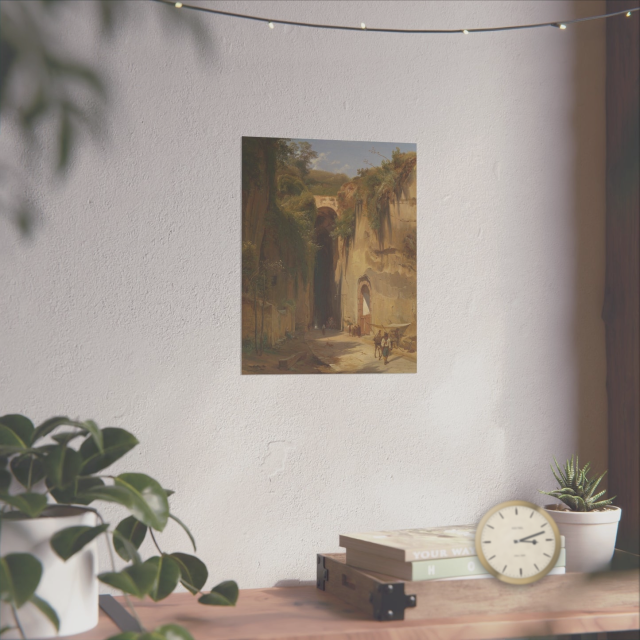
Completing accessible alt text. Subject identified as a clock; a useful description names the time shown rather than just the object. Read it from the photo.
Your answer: 3:12
